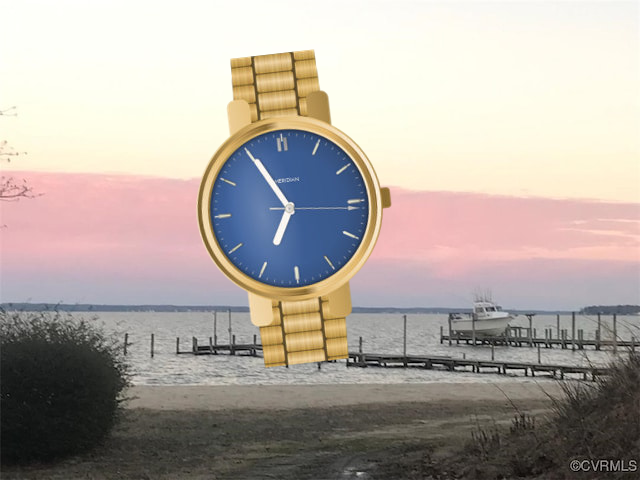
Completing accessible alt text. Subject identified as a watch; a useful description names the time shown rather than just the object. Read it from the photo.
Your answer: 6:55:16
